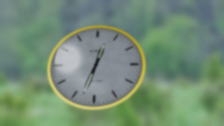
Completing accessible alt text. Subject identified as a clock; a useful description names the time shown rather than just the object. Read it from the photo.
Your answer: 12:33
